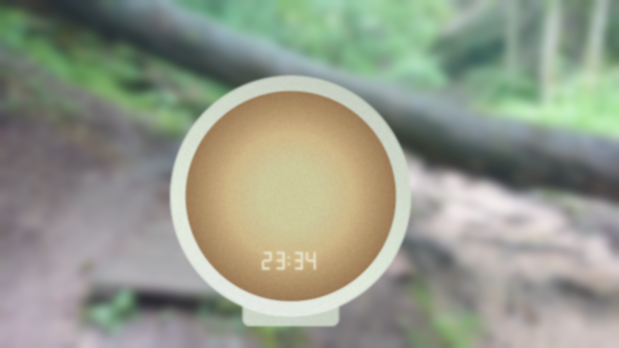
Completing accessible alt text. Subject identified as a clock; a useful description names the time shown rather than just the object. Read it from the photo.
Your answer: 23:34
